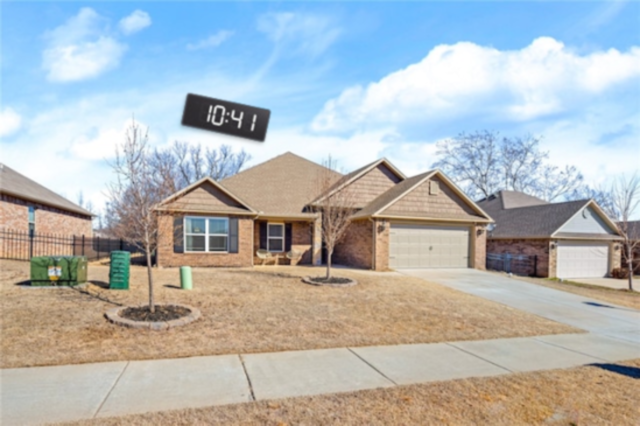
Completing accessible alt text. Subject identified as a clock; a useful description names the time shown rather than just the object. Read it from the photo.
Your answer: 10:41
